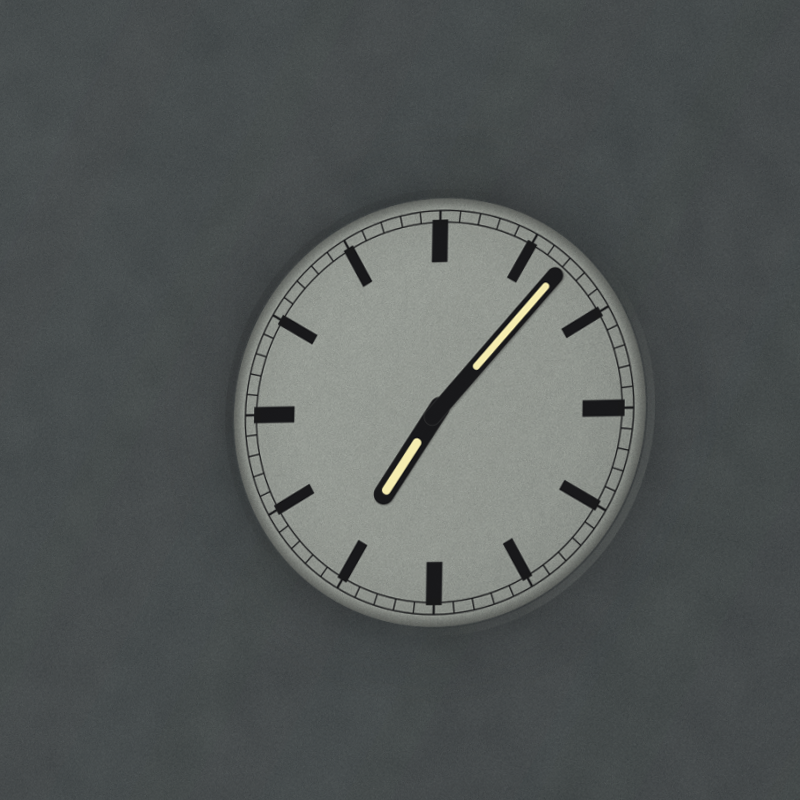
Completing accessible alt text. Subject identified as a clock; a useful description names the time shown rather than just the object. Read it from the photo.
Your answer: 7:07
